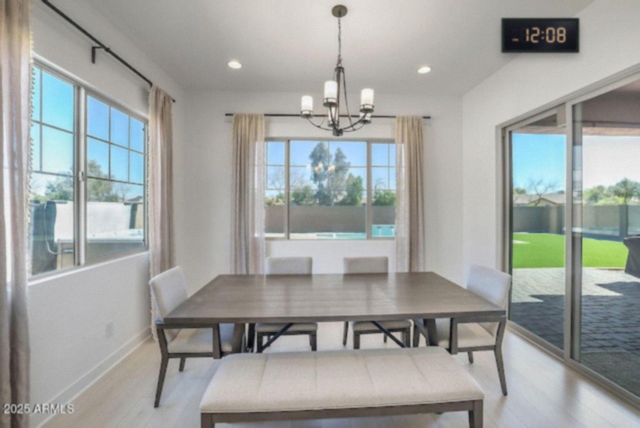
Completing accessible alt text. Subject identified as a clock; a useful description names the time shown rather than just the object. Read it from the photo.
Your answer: 12:08
